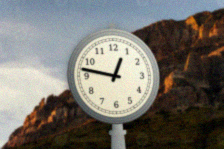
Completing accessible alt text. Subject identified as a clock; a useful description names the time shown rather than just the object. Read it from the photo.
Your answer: 12:47
